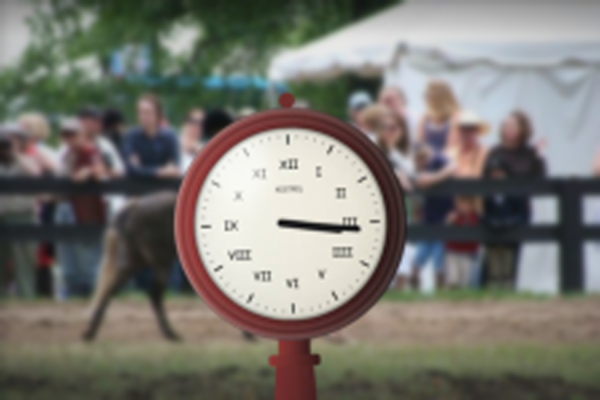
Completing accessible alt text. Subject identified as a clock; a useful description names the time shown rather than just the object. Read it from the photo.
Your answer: 3:16
